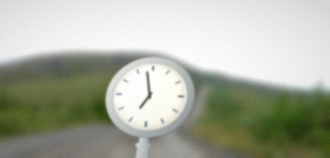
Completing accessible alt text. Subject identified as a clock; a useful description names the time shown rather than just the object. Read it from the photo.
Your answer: 6:58
